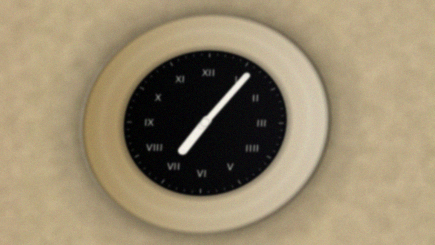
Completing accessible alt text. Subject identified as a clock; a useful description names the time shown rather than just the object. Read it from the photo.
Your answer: 7:06
